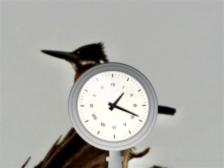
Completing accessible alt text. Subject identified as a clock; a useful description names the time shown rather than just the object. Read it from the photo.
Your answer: 1:19
